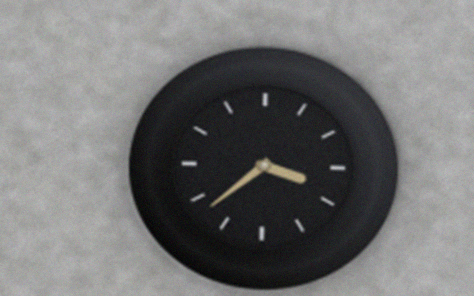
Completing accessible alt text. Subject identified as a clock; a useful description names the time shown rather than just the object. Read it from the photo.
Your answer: 3:38
